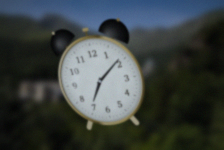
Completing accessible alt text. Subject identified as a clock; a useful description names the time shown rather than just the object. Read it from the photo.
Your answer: 7:09
